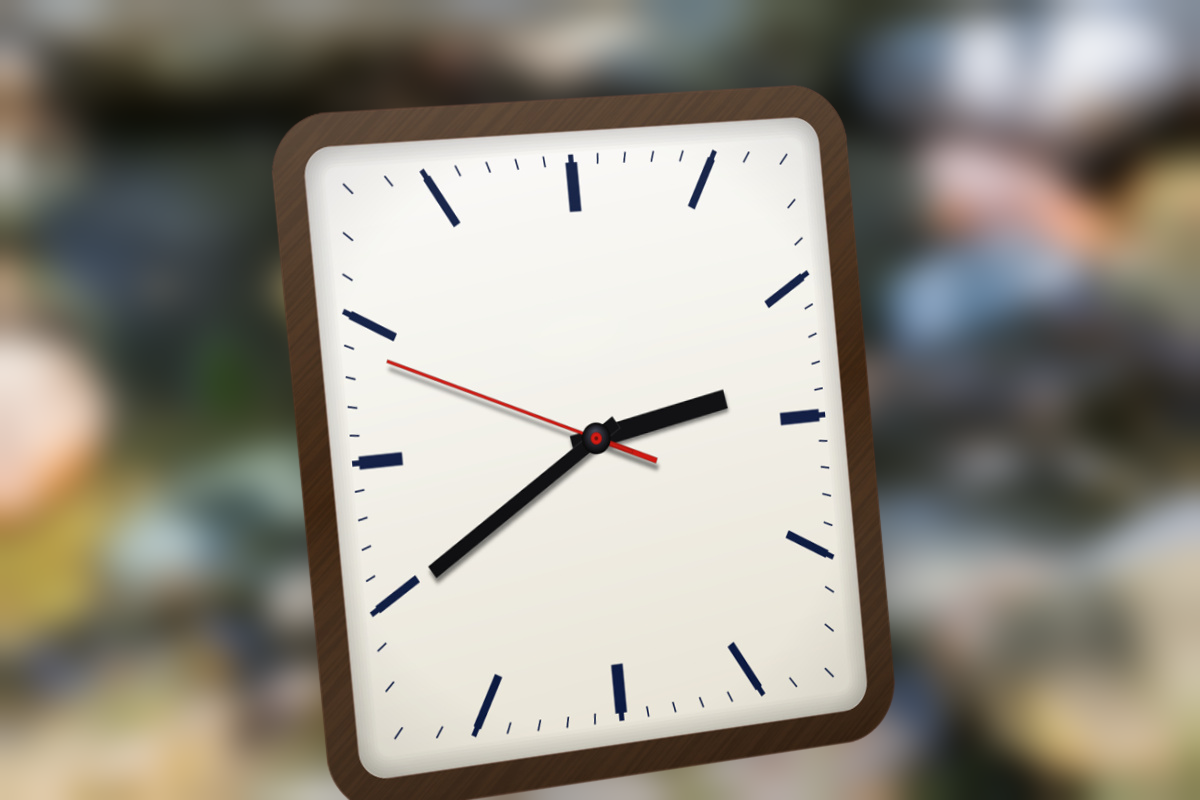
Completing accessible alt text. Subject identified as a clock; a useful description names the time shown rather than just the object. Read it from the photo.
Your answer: 2:39:49
